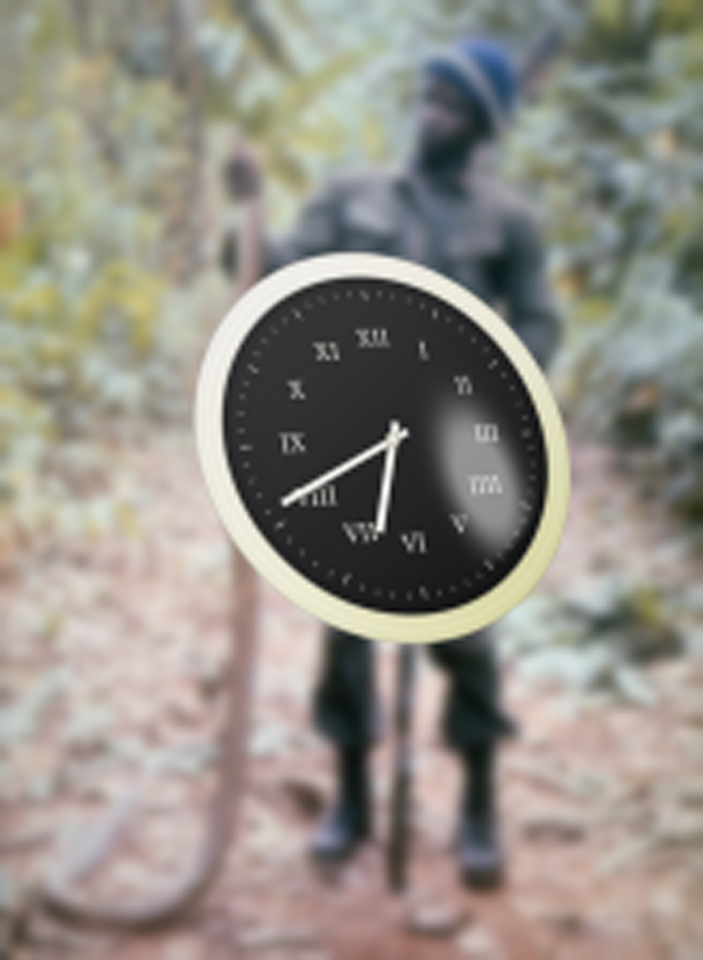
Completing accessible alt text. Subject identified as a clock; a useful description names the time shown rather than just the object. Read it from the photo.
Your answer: 6:41
